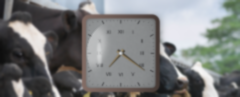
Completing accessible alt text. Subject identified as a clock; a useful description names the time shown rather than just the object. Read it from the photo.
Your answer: 7:21
